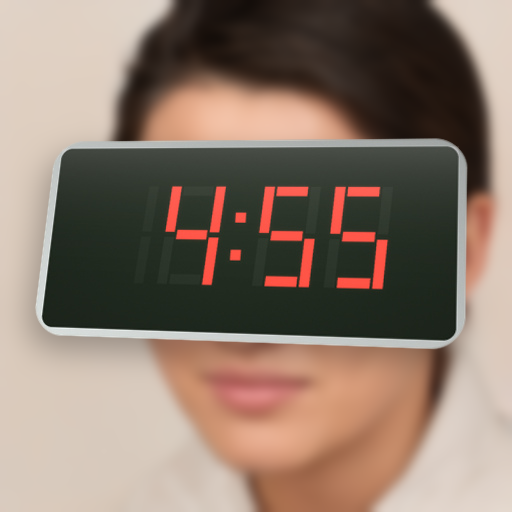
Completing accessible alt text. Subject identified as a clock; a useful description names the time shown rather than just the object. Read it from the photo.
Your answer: 4:55
